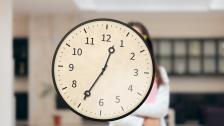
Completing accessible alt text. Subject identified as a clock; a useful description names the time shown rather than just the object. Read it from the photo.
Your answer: 12:35
